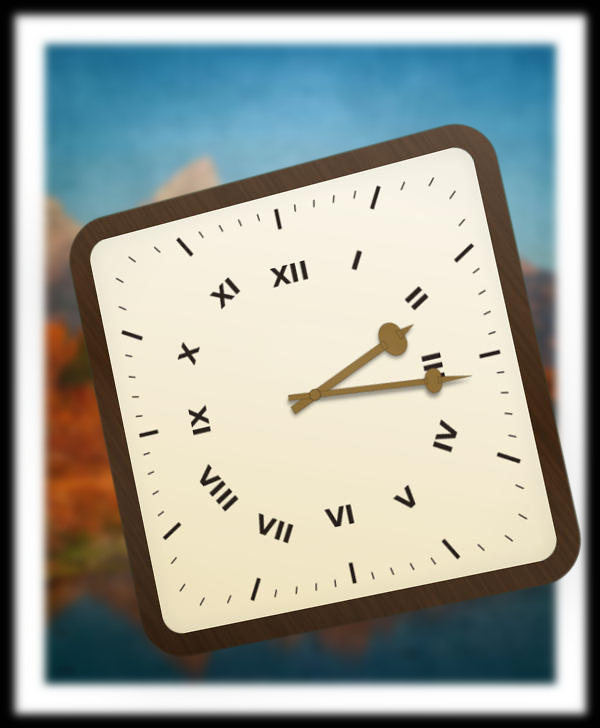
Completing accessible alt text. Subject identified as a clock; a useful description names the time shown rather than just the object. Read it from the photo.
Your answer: 2:16
